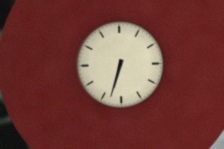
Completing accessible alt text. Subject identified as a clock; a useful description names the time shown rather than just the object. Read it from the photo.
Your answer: 6:33
